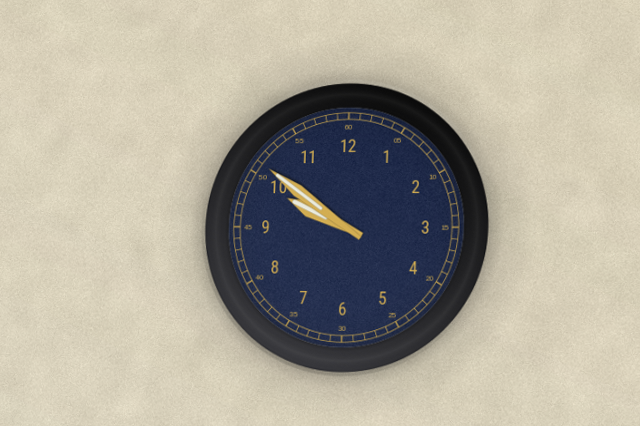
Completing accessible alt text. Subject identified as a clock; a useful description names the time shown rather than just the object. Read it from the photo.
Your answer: 9:51
